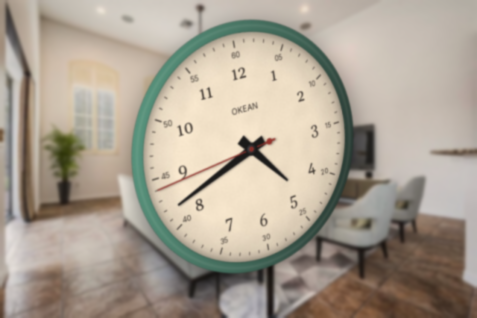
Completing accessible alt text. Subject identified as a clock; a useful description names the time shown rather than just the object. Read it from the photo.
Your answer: 4:41:44
